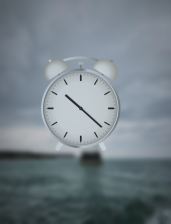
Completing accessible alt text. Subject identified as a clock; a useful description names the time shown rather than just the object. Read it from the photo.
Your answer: 10:22
